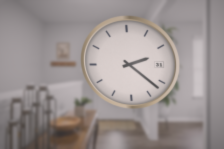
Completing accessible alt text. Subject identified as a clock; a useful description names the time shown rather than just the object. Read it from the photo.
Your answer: 2:22
